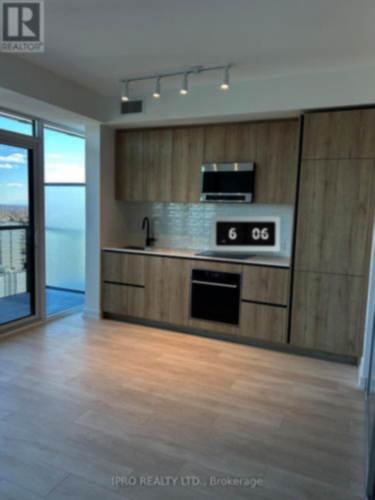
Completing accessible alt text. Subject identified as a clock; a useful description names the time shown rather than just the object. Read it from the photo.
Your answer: 6:06
